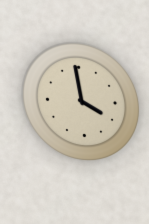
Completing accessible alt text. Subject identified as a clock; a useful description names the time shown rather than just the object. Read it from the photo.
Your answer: 3:59
